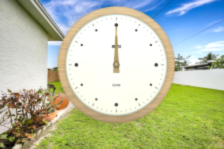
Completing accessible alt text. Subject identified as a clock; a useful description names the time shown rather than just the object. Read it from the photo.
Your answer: 12:00
